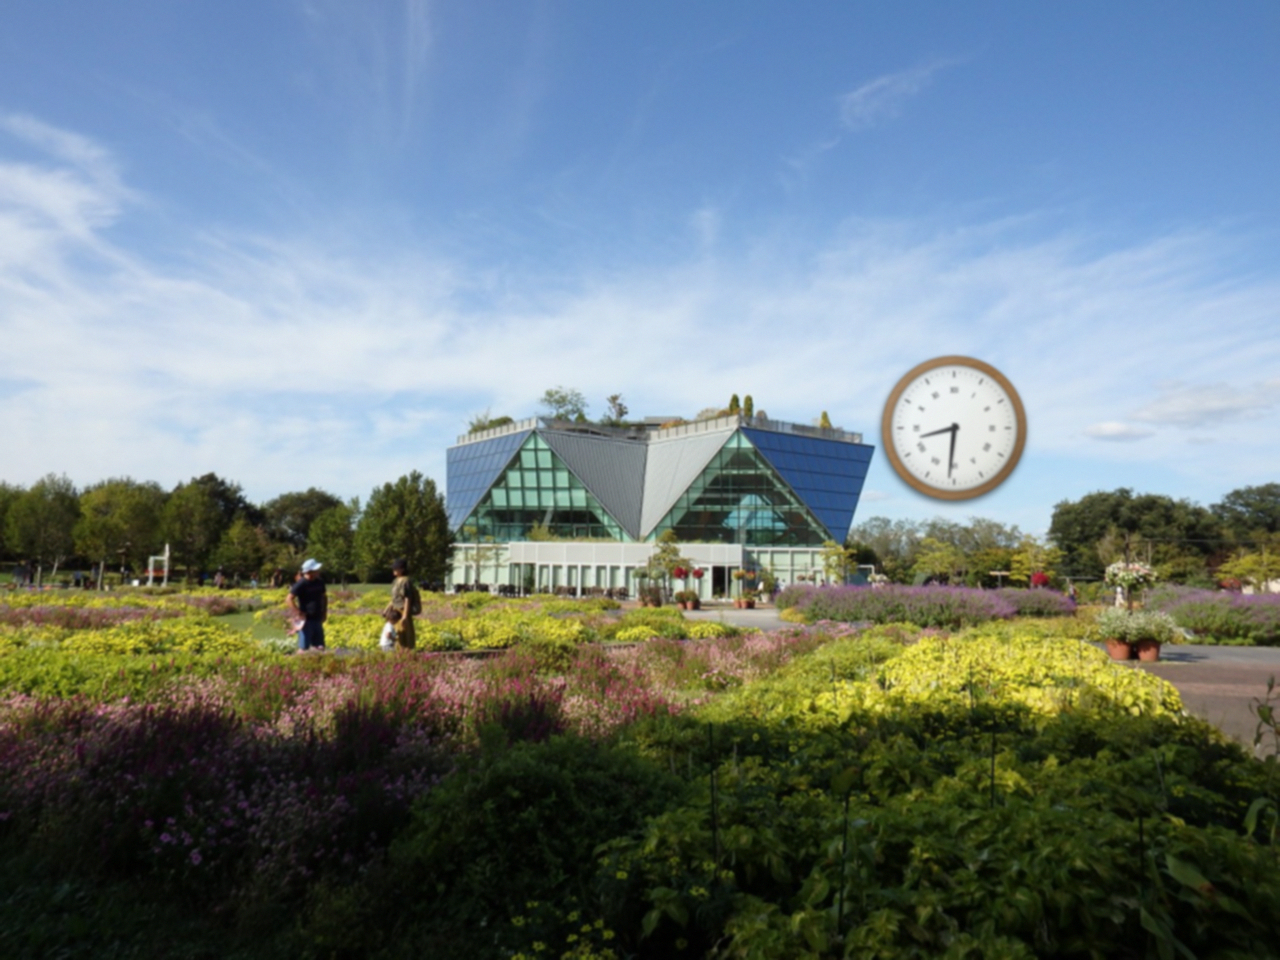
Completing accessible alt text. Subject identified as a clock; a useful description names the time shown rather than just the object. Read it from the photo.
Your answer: 8:31
